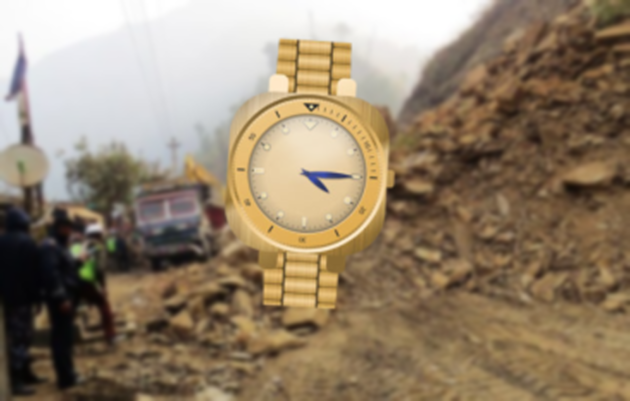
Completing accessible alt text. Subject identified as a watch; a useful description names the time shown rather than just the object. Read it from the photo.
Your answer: 4:15
